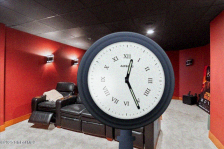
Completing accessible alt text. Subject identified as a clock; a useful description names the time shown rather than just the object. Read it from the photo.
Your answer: 12:26
